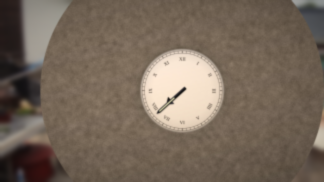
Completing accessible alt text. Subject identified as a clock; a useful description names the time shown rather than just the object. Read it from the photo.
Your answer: 7:38
